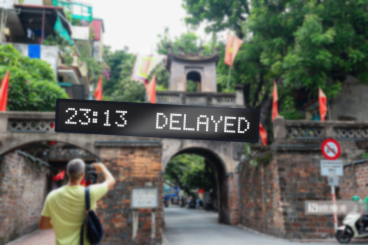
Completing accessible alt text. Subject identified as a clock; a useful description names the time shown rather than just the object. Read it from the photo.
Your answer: 23:13
